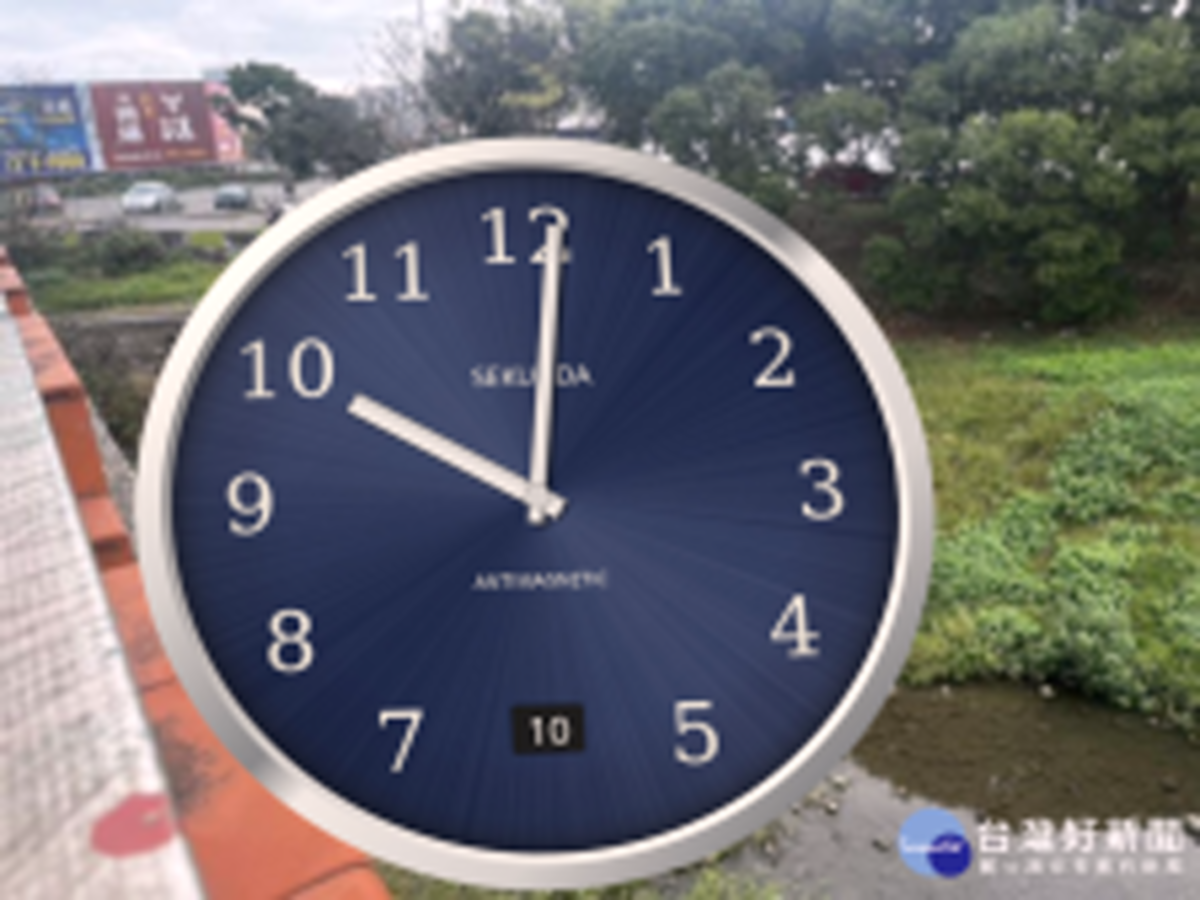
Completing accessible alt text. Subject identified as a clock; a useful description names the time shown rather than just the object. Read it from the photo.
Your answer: 10:01
